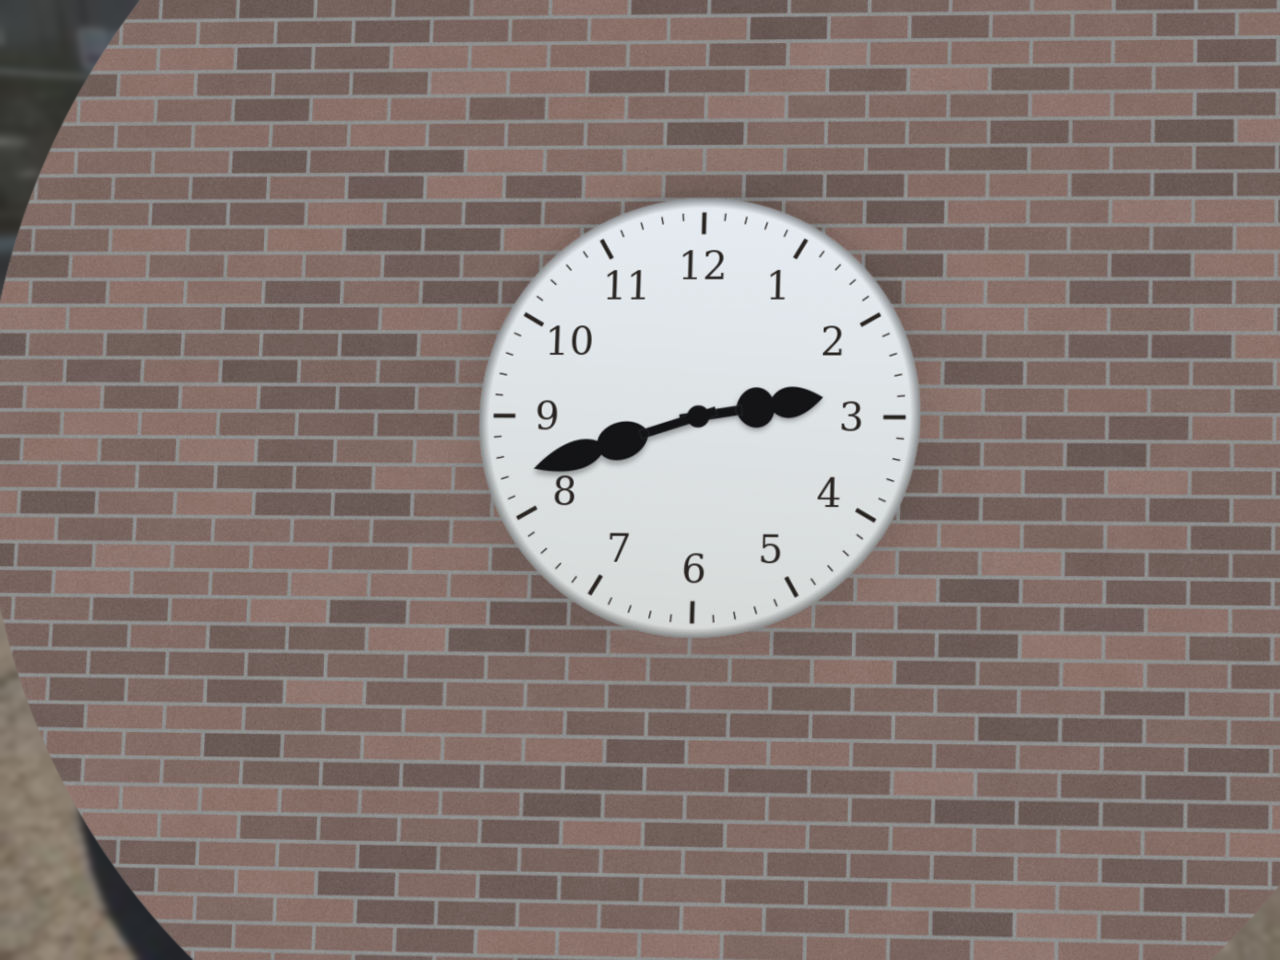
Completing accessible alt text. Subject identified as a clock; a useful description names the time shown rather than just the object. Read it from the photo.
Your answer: 2:42
